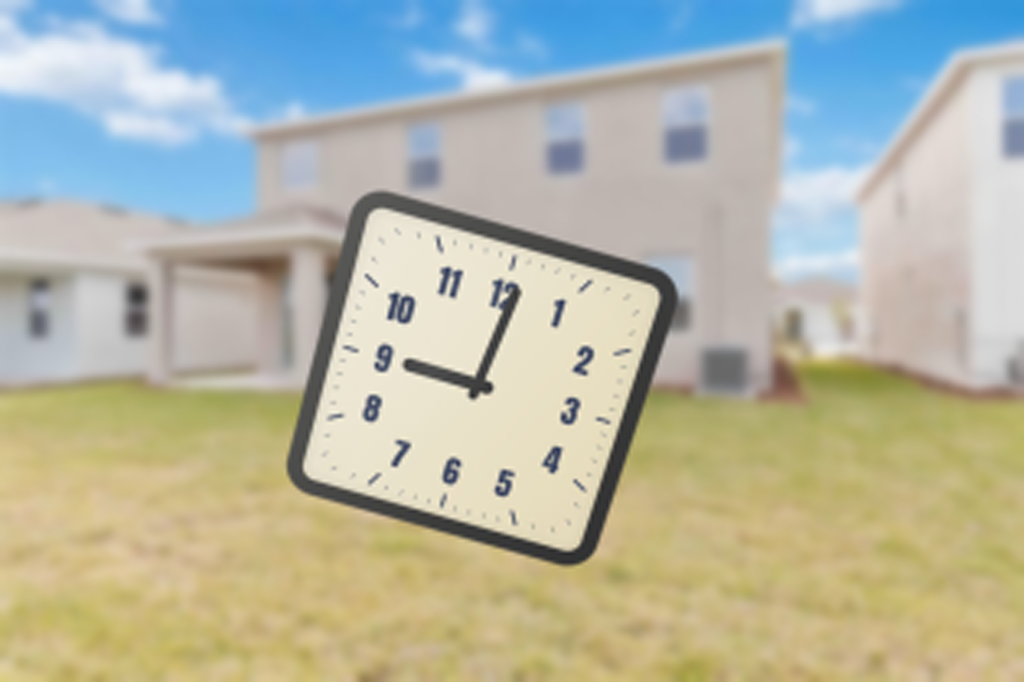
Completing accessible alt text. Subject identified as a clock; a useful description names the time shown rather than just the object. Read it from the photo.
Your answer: 9:01
